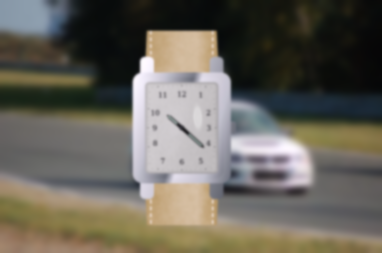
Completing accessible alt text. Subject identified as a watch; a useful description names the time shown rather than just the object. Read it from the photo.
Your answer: 10:22
